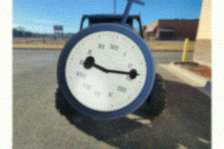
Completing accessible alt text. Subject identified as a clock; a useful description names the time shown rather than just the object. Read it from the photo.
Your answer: 9:13
